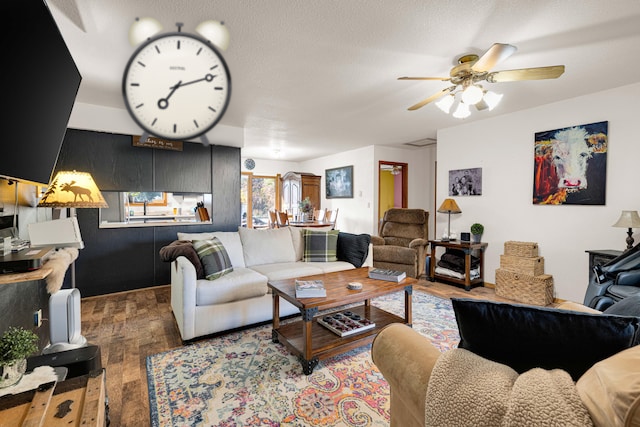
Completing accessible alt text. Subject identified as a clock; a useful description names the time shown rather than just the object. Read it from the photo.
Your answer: 7:12
